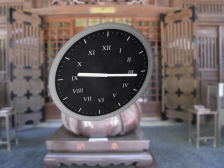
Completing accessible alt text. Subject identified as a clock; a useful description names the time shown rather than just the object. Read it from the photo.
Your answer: 9:16
